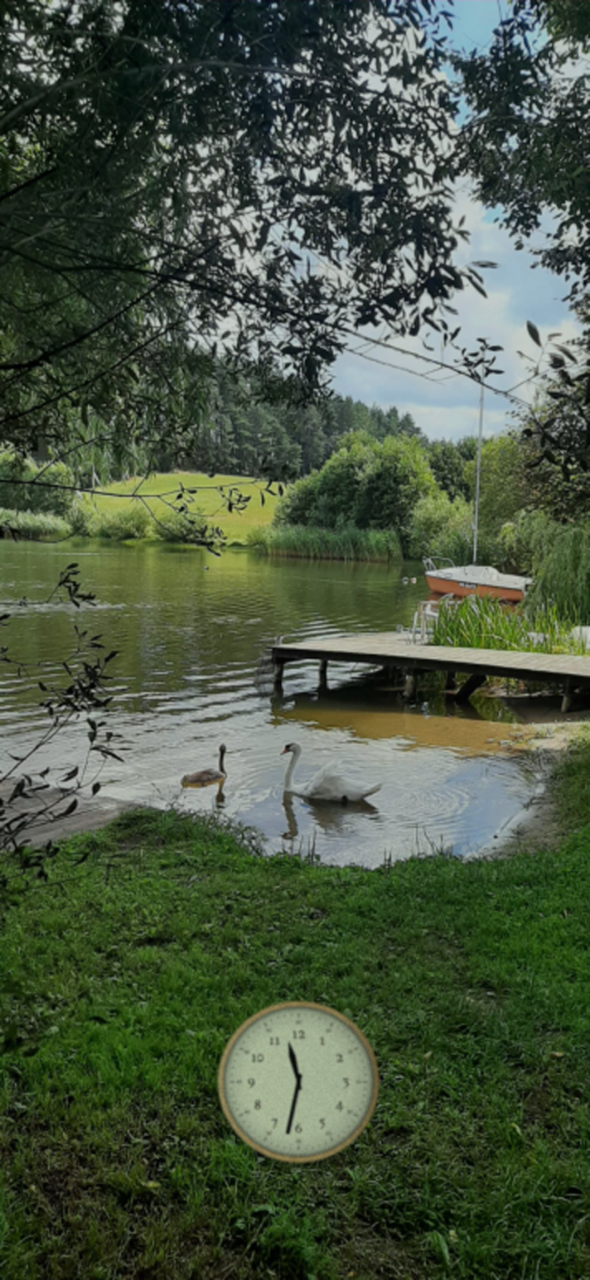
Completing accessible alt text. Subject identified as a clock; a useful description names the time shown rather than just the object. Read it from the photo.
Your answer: 11:32
